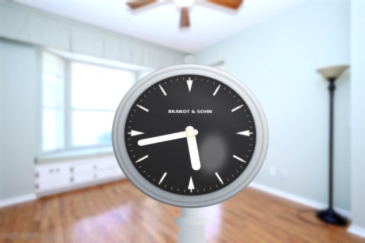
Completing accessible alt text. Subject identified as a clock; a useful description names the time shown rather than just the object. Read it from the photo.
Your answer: 5:43
